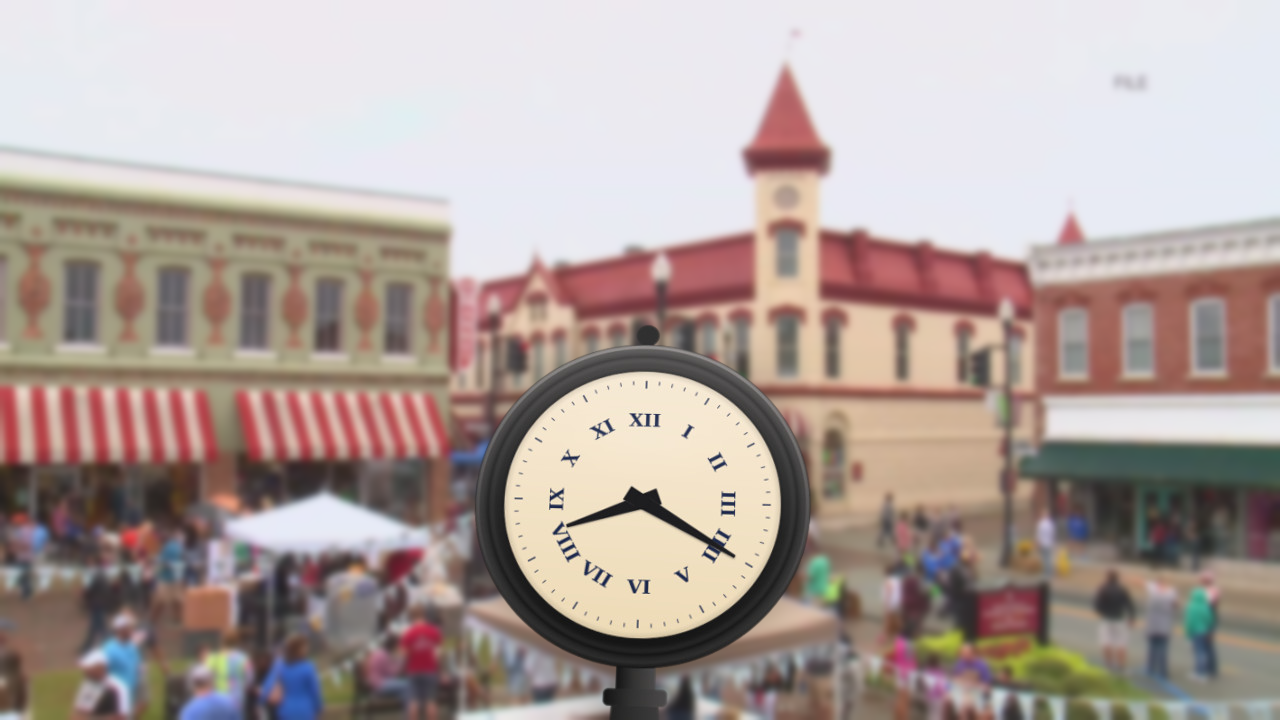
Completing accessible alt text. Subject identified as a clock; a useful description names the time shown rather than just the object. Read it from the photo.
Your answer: 8:20
